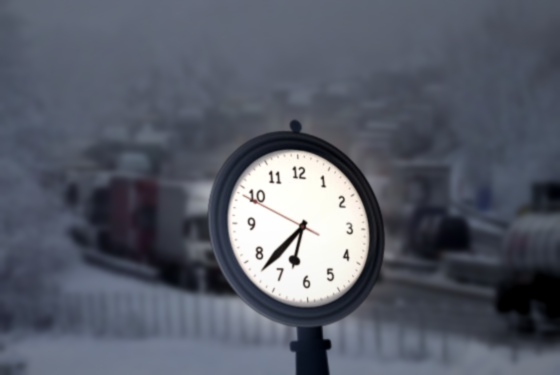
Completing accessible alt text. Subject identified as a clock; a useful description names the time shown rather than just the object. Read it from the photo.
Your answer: 6:37:49
